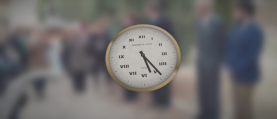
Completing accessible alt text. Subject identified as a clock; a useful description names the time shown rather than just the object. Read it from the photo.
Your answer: 5:24
